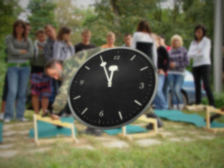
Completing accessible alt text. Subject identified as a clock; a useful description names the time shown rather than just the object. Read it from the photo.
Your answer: 11:55
